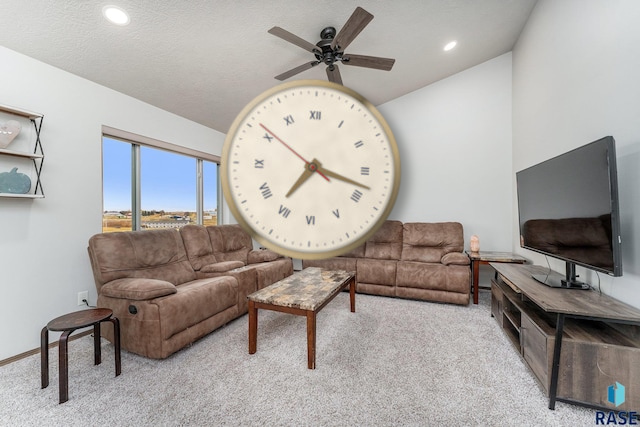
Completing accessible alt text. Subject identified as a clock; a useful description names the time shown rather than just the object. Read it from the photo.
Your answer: 7:17:51
